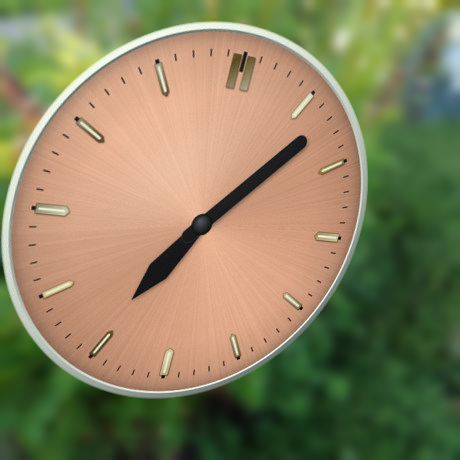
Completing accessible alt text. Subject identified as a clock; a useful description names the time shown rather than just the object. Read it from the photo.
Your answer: 7:07
